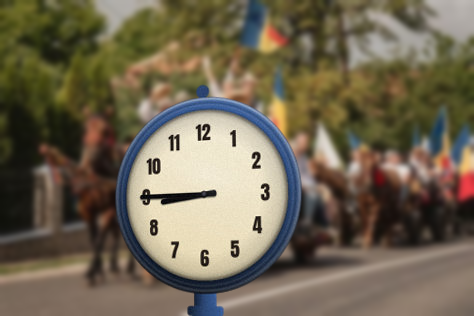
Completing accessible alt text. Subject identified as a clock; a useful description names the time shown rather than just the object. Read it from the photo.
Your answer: 8:45
